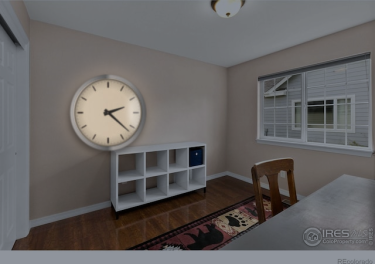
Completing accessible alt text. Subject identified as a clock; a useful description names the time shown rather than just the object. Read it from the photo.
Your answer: 2:22
